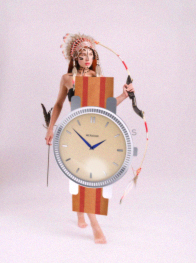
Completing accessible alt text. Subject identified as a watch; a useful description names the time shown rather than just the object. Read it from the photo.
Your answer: 1:52
